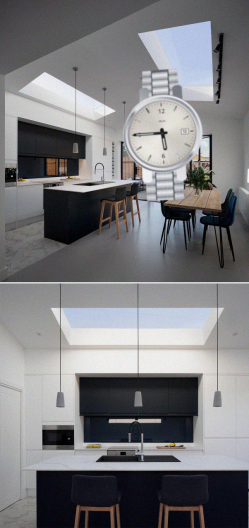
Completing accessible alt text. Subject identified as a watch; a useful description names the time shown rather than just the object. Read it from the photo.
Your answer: 5:45
